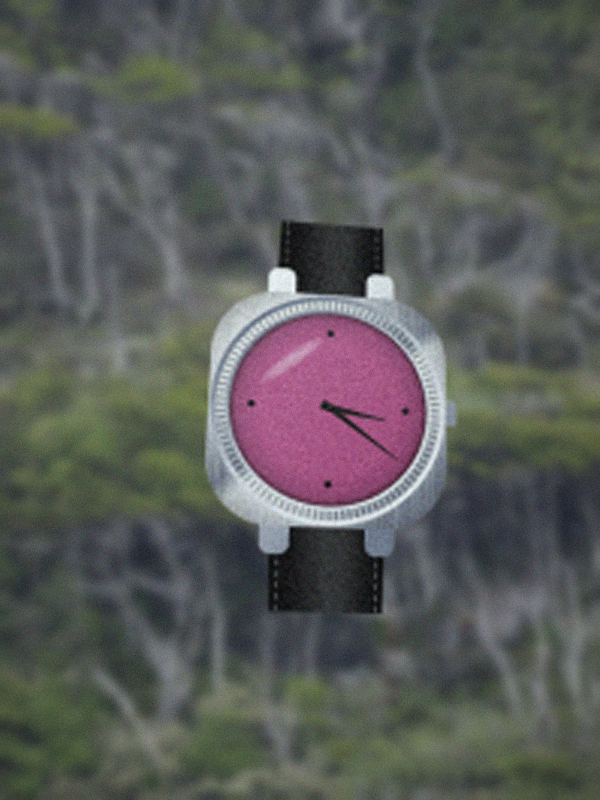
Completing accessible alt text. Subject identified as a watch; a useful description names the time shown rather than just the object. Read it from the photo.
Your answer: 3:21
